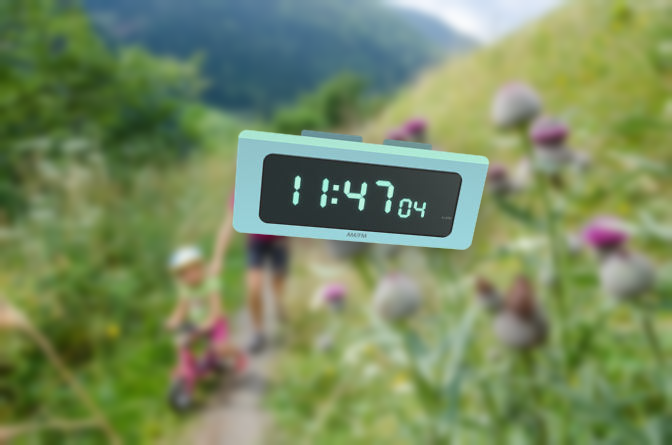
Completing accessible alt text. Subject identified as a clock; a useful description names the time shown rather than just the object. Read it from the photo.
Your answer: 11:47:04
